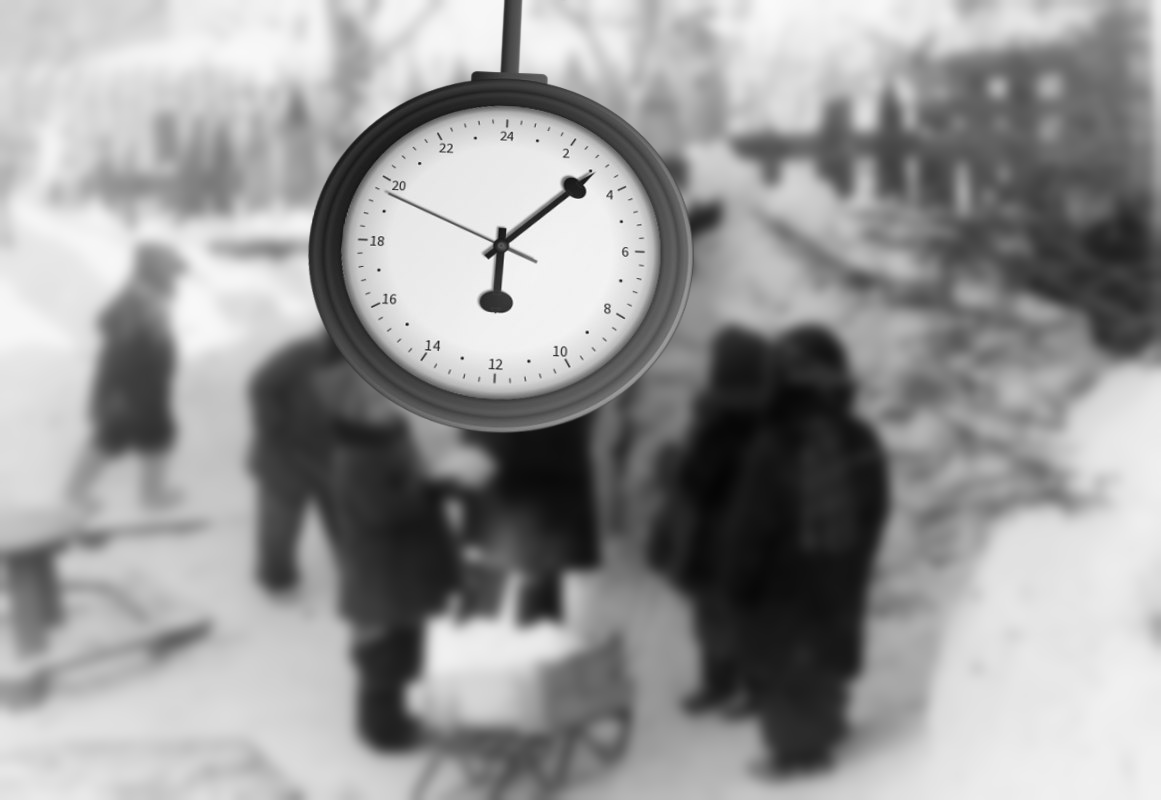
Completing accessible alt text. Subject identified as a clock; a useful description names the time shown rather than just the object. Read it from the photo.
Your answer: 12:07:49
